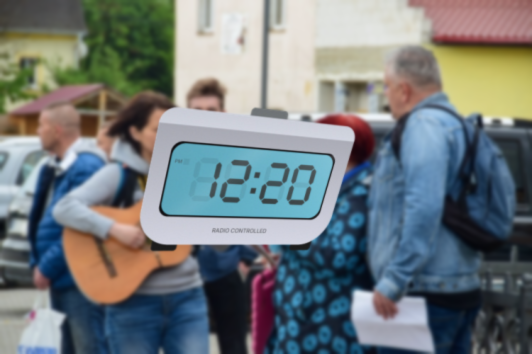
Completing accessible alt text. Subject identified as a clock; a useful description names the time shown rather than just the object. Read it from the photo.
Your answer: 12:20
